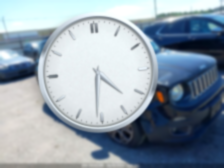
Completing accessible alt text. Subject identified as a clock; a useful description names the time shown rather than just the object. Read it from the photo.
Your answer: 4:31
